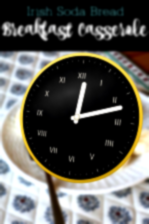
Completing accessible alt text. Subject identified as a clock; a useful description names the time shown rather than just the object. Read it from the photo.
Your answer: 12:12
